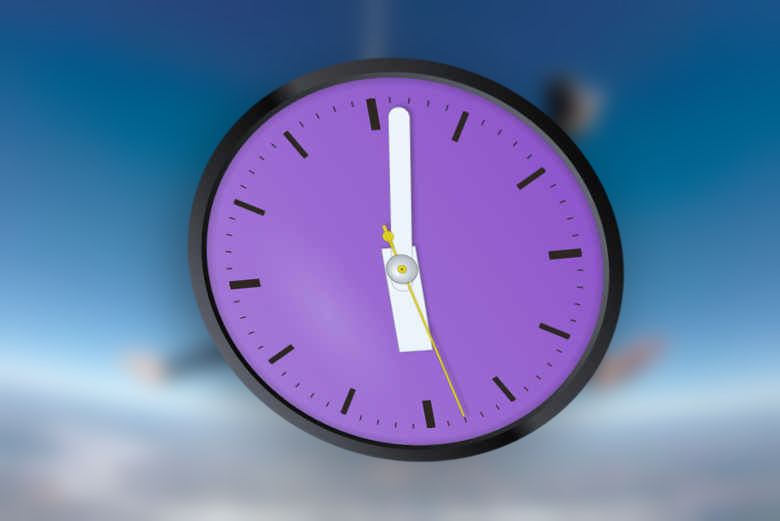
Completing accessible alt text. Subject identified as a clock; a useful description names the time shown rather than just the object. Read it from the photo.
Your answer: 6:01:28
